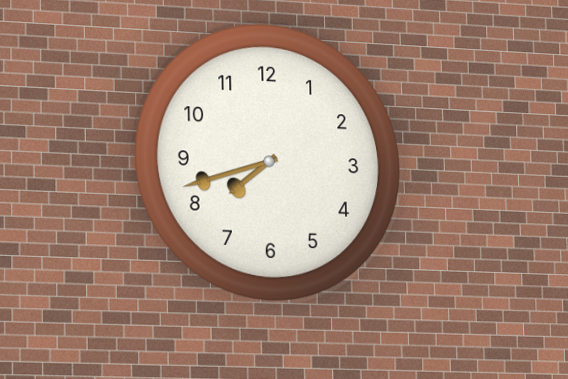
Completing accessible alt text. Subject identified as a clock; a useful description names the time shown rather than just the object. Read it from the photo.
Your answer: 7:42
